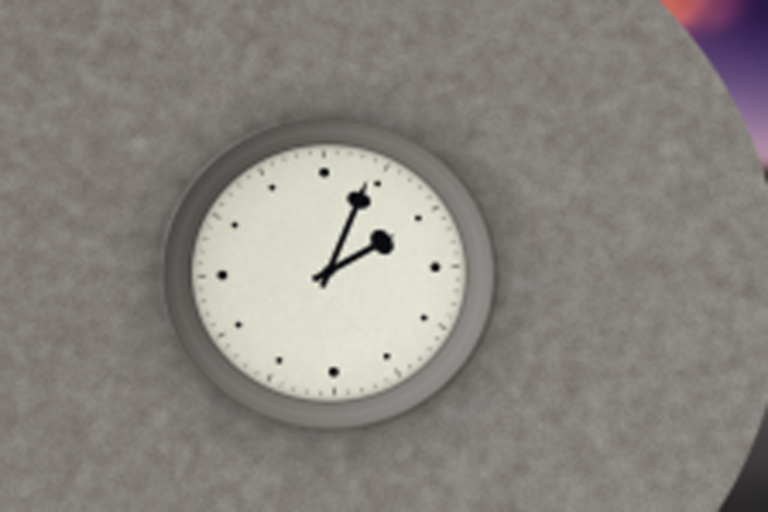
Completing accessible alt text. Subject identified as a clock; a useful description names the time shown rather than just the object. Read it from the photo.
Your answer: 2:04
